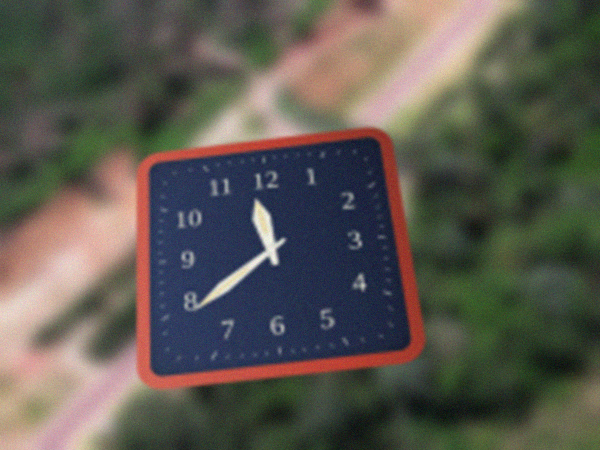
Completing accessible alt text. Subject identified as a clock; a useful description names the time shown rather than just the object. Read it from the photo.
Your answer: 11:39
